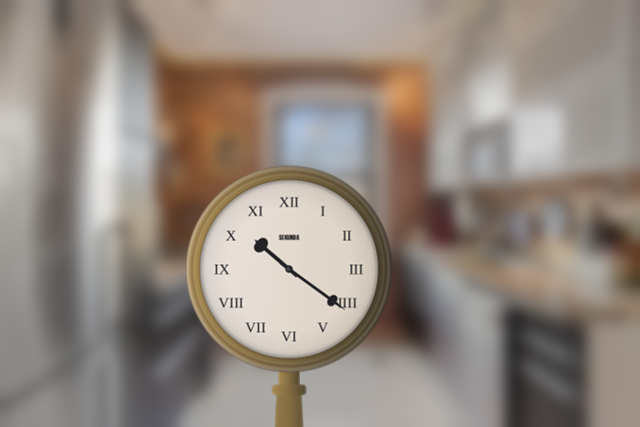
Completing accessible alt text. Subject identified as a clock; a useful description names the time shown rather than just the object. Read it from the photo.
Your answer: 10:21
